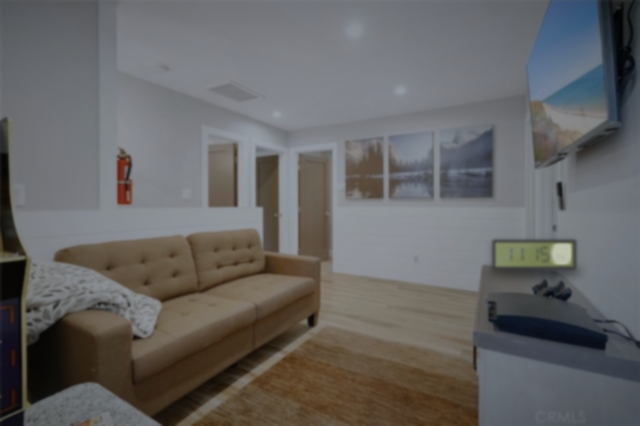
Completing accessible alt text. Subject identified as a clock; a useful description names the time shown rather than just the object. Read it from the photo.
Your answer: 11:15
